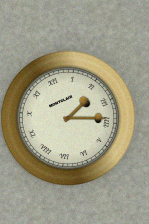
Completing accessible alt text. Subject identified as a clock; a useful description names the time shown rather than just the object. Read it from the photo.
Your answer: 2:19
